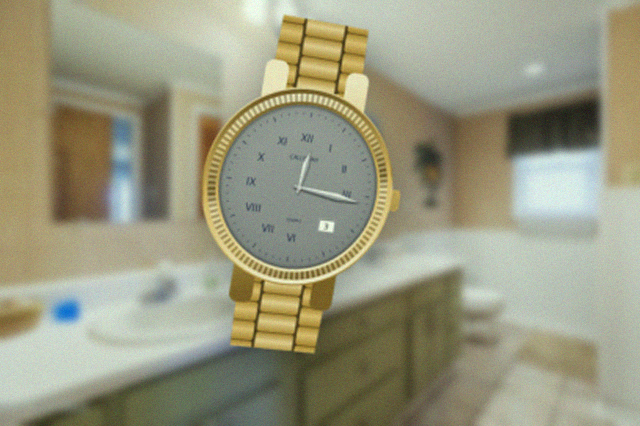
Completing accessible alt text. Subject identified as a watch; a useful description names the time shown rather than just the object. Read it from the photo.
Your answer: 12:16
